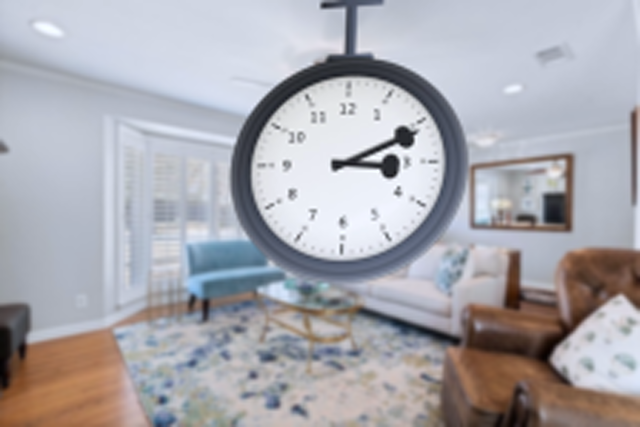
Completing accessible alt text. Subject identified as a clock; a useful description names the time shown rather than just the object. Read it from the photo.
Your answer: 3:11
